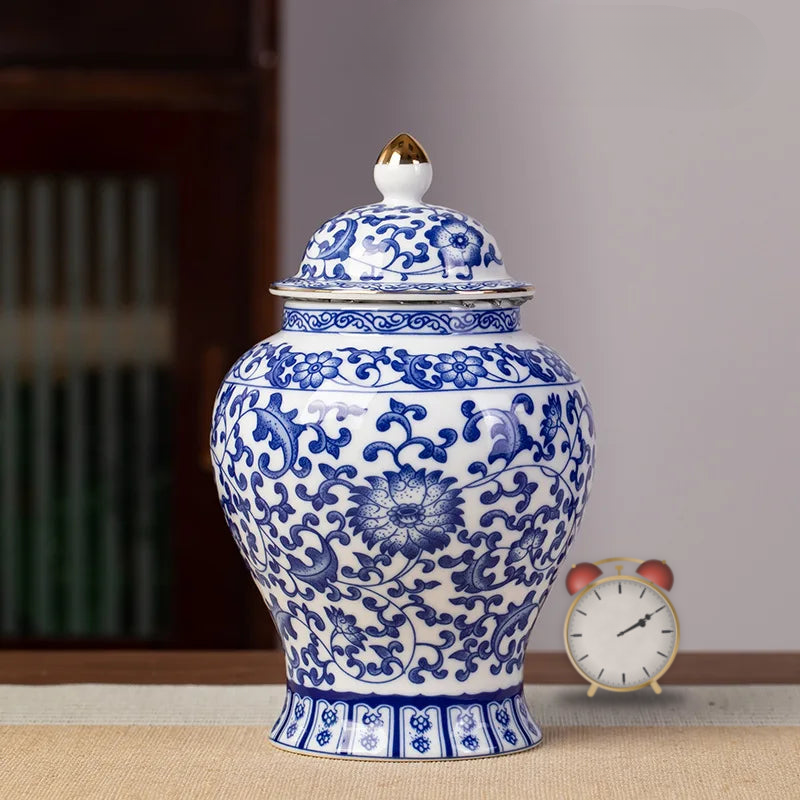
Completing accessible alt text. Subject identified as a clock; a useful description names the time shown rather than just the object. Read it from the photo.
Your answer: 2:10
